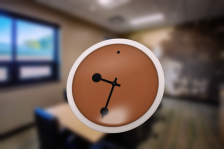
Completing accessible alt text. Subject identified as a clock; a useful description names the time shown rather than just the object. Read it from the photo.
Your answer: 9:32
